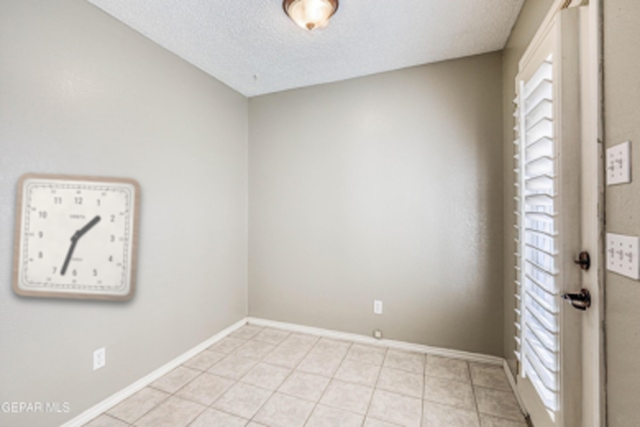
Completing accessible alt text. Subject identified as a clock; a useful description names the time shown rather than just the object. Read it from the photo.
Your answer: 1:33
